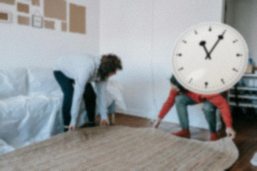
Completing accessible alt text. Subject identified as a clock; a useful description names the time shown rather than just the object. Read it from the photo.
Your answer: 11:05
